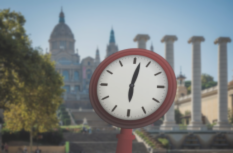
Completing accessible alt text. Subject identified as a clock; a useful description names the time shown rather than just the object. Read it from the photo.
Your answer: 6:02
